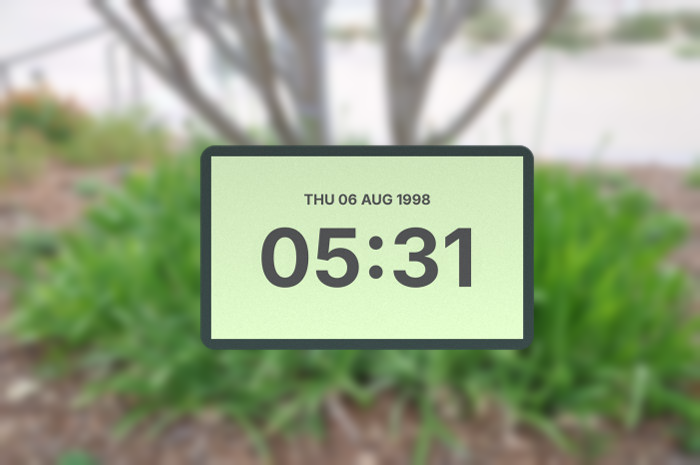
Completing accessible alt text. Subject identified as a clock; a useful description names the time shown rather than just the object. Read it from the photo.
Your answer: 5:31
